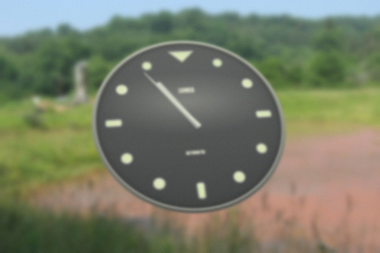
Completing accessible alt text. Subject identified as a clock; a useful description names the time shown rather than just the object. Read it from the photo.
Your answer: 10:54
